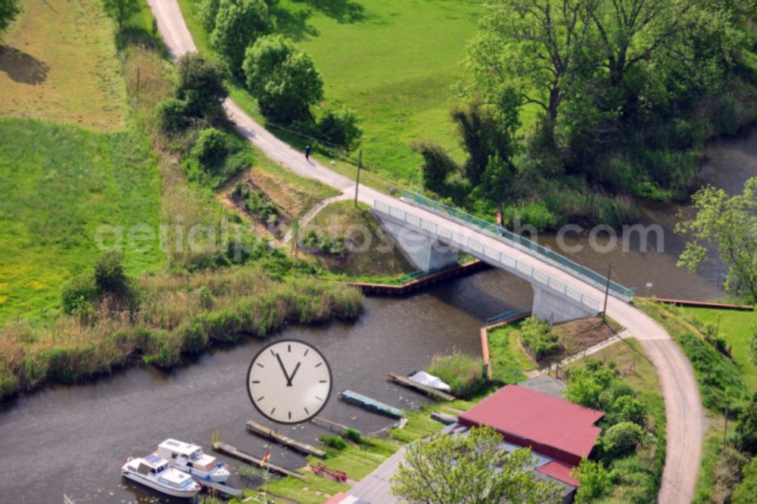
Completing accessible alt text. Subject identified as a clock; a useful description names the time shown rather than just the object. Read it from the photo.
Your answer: 12:56
